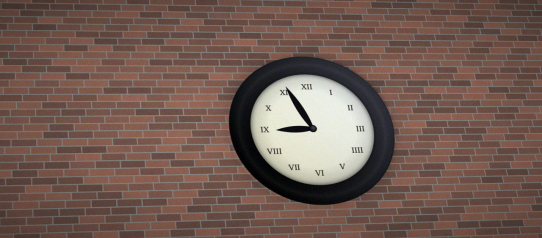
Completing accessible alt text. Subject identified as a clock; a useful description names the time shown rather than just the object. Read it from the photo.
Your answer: 8:56
